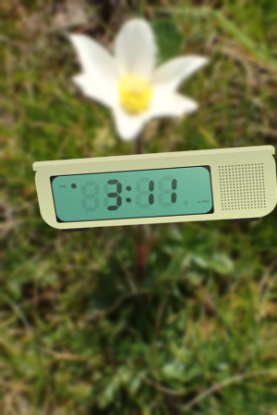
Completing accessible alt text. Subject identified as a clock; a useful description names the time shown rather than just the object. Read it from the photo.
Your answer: 3:11
